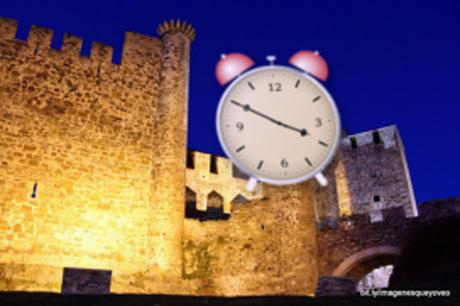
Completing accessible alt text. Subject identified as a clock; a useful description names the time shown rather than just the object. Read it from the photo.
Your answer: 3:50
